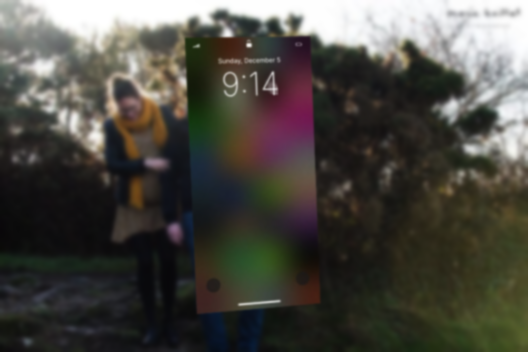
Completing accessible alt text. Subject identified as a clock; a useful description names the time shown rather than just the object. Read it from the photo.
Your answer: 9:14
